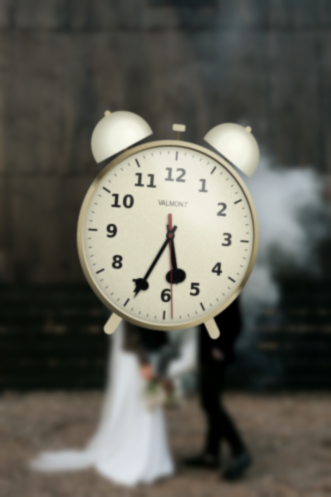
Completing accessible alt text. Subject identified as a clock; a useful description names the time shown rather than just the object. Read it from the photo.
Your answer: 5:34:29
